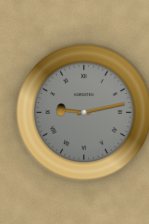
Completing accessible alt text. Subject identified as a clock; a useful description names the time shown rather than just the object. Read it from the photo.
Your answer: 9:13
